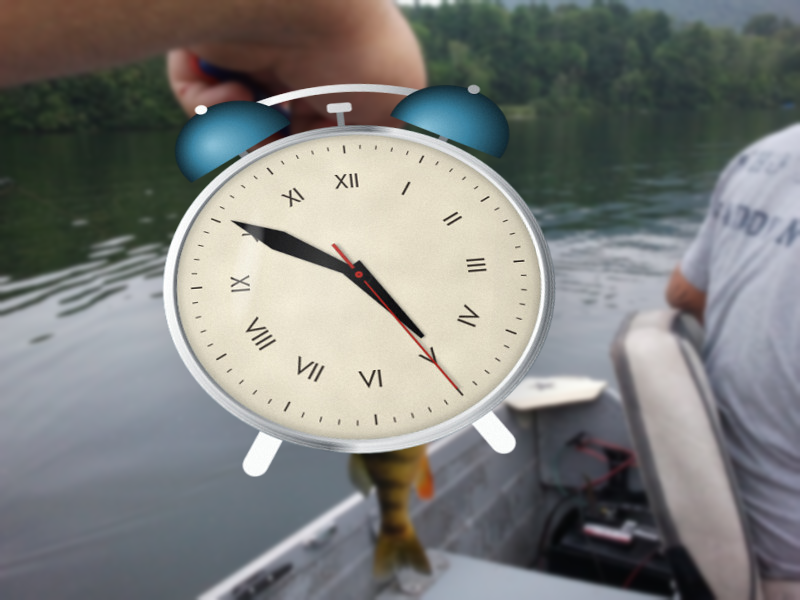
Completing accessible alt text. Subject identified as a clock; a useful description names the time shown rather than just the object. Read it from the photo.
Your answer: 4:50:25
